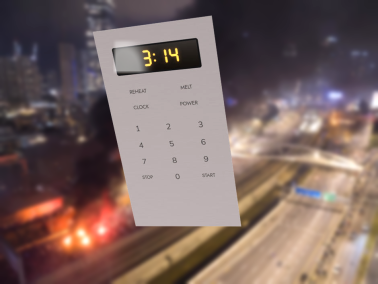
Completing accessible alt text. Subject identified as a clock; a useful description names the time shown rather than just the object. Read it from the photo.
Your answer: 3:14
